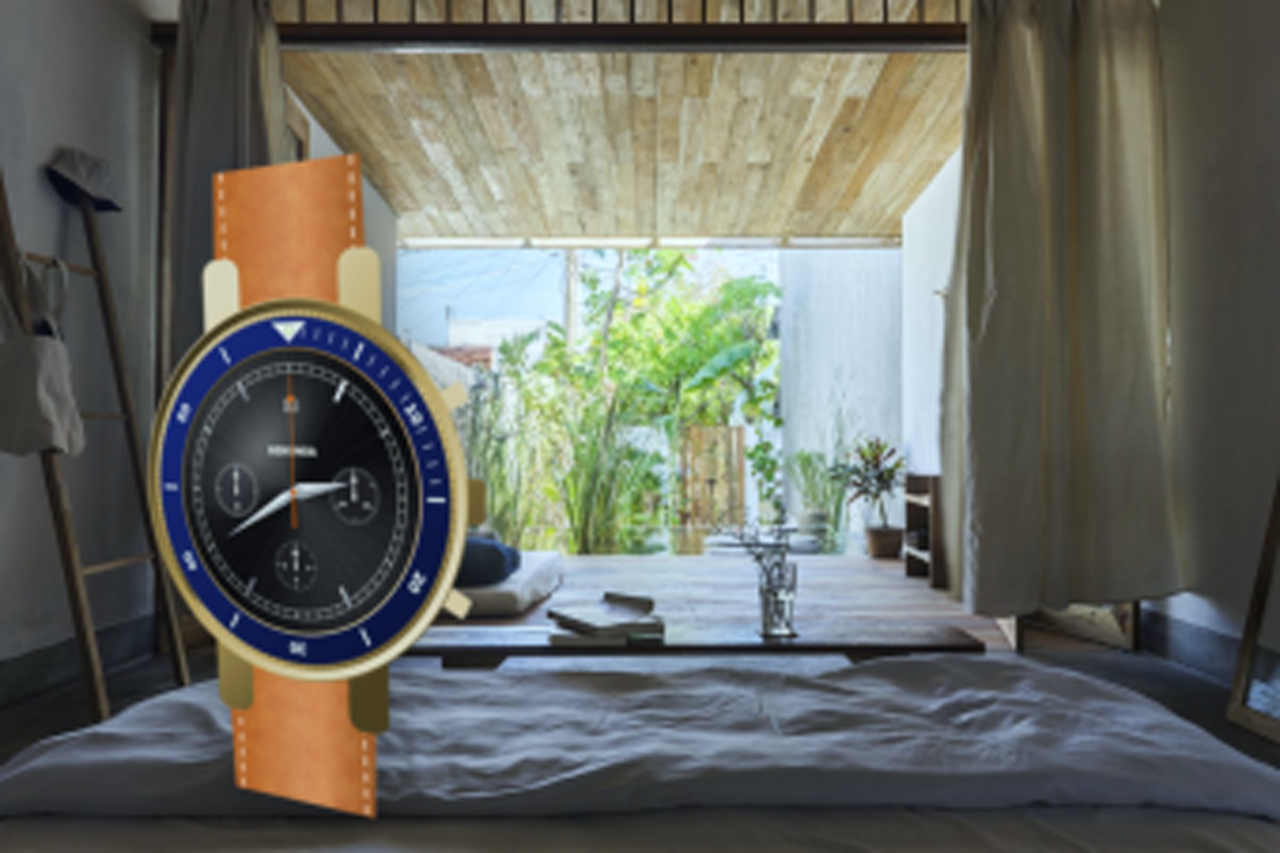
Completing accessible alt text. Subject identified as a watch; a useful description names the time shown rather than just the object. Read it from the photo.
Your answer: 2:40
